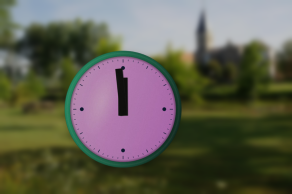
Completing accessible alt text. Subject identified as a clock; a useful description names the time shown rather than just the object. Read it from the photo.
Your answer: 11:59
